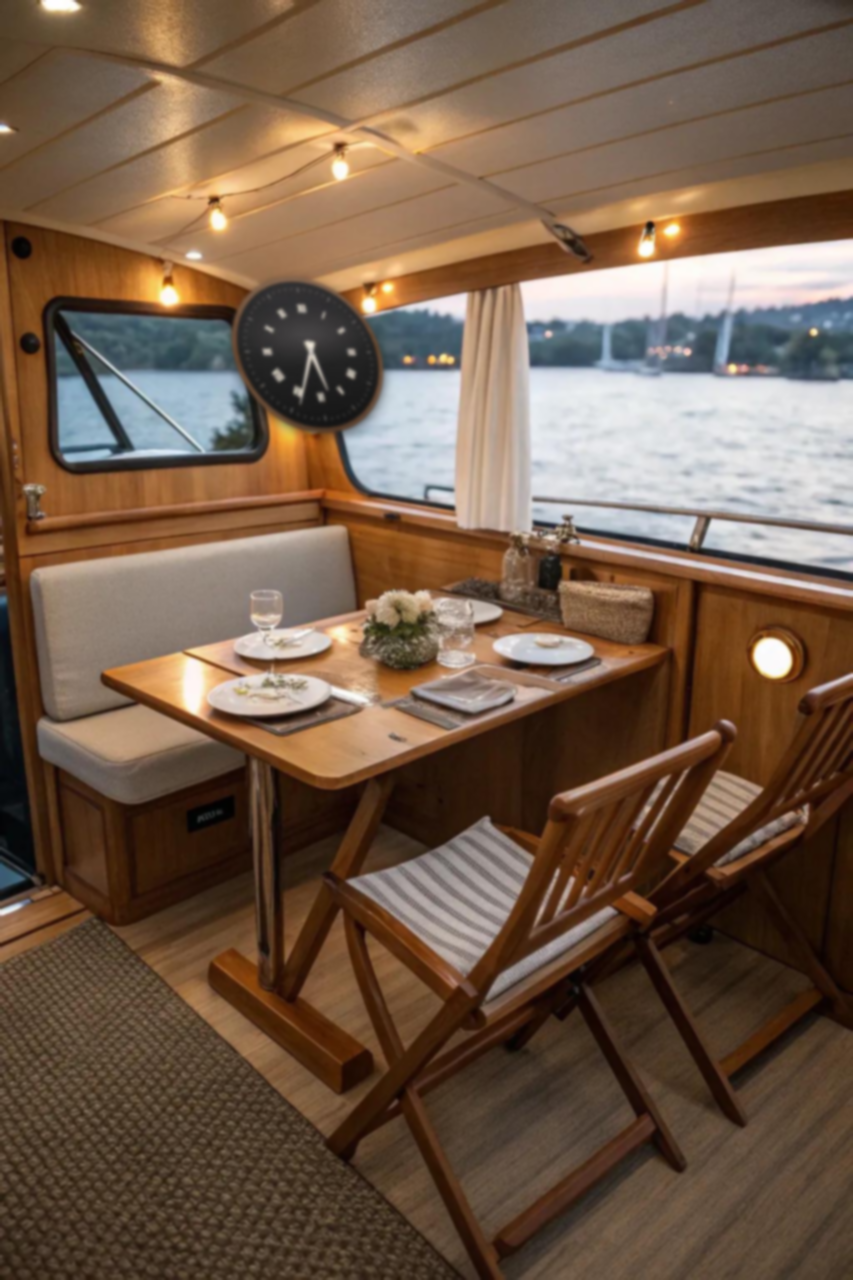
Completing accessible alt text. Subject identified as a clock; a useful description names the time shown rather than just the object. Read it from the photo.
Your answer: 5:34
